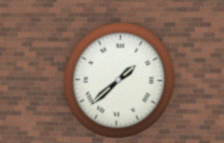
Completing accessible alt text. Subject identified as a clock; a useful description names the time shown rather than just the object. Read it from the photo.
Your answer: 1:38
